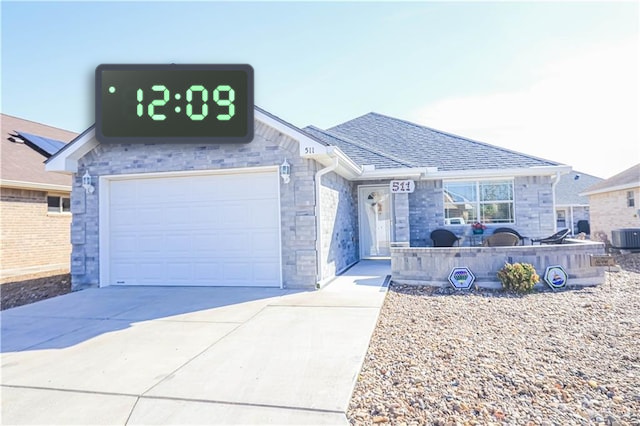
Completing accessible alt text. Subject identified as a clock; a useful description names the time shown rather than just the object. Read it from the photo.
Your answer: 12:09
